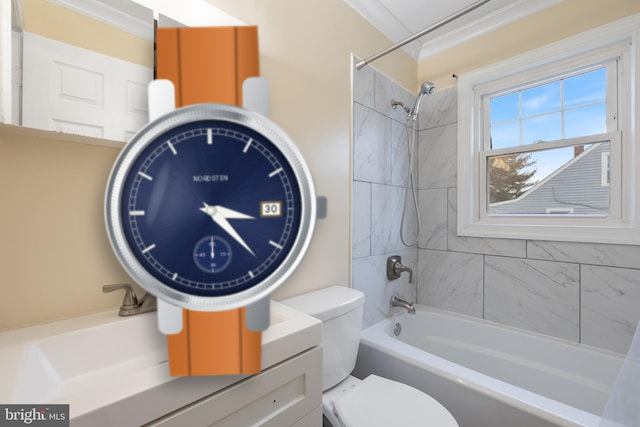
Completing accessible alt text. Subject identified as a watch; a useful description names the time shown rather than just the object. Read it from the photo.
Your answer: 3:23
